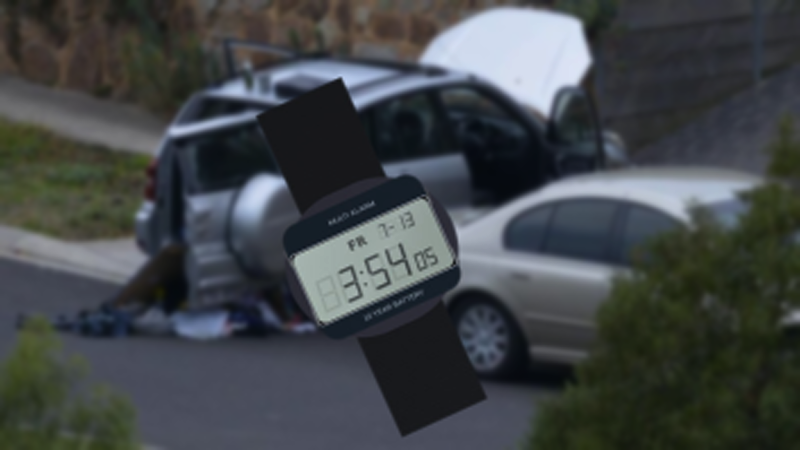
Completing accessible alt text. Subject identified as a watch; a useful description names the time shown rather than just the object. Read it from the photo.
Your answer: 3:54:05
